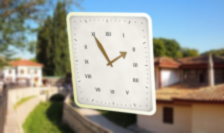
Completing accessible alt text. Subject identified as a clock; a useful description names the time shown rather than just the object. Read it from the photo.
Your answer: 1:55
